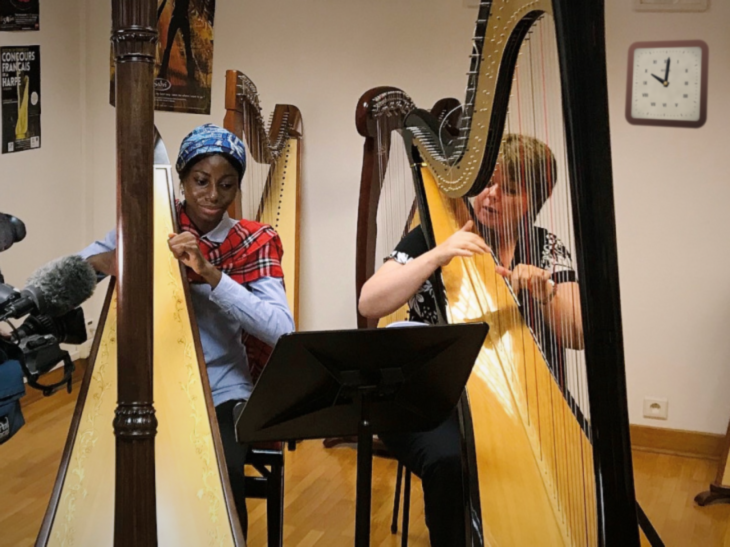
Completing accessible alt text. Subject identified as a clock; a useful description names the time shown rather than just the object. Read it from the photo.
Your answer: 10:01
